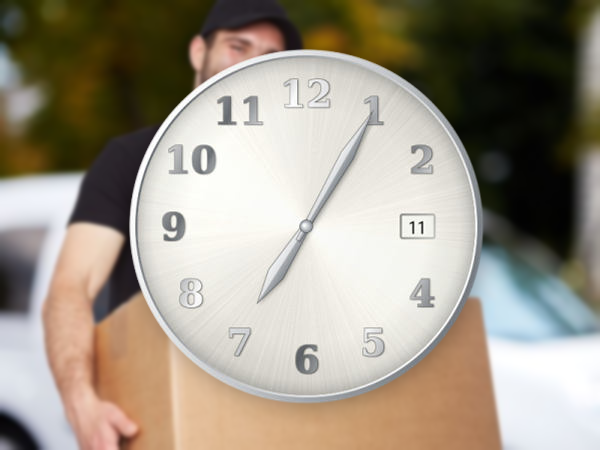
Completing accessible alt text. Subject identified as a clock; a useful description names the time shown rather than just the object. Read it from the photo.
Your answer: 7:05
